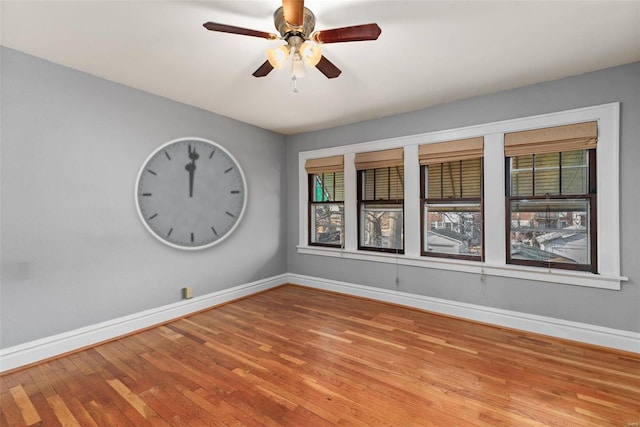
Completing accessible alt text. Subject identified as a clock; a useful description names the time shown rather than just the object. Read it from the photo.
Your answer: 12:01
